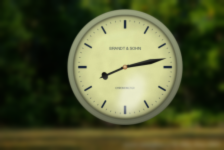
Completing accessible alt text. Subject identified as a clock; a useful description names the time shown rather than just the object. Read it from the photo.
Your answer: 8:13
